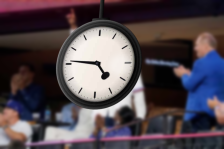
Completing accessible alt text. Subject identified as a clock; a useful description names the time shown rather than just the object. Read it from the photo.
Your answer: 4:46
